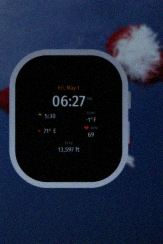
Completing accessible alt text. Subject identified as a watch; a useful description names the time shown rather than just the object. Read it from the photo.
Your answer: 6:27
